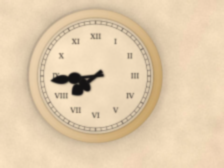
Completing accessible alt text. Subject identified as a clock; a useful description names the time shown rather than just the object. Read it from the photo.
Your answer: 7:44
